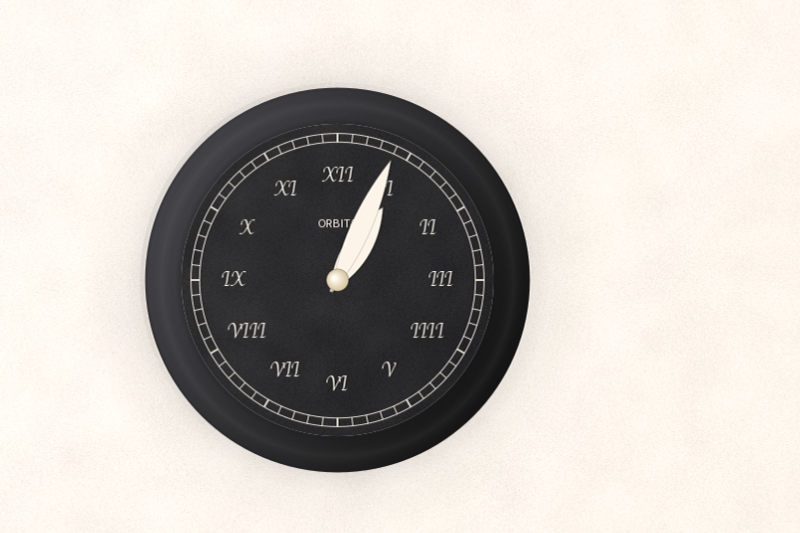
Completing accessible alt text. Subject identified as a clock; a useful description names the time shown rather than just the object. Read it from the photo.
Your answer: 1:04
